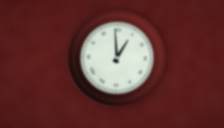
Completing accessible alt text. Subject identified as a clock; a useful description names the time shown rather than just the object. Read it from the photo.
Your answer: 12:59
